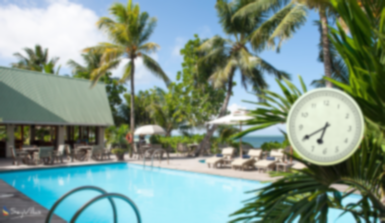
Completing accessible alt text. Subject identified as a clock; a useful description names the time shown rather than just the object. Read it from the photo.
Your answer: 6:40
